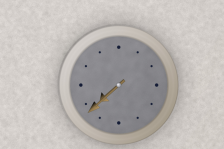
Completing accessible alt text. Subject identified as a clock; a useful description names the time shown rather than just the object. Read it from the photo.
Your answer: 7:38
